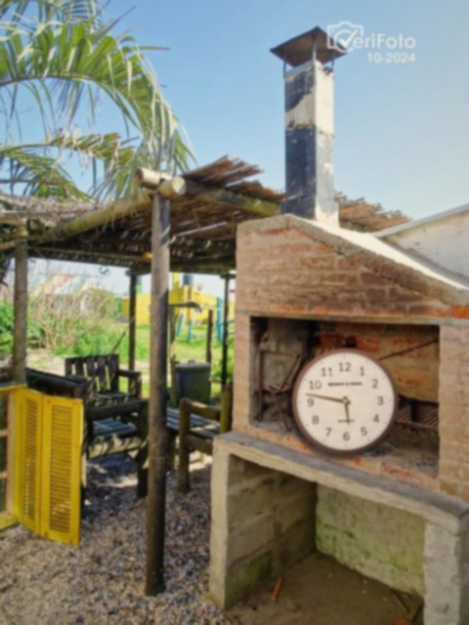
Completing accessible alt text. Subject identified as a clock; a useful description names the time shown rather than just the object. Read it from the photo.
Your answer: 5:47
